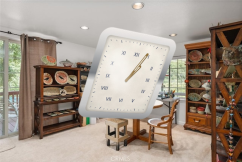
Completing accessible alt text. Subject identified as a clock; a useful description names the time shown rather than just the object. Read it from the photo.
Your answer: 1:04
